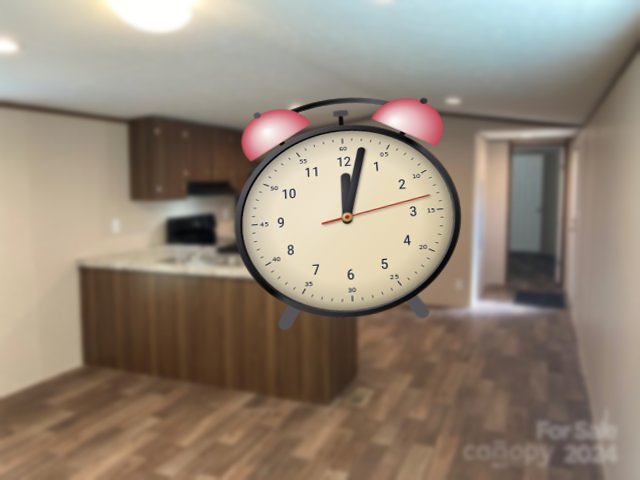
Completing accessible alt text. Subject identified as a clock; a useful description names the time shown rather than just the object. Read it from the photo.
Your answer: 12:02:13
